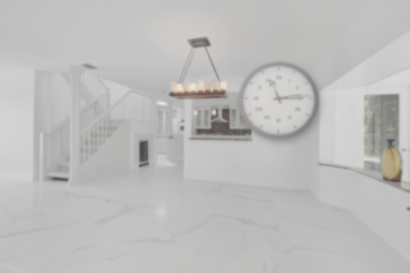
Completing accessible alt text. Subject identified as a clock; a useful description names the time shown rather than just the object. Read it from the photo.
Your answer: 11:14
